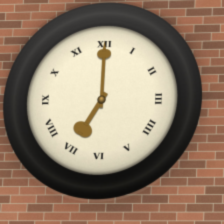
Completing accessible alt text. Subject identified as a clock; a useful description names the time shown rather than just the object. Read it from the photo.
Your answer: 7:00
